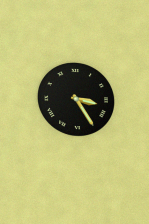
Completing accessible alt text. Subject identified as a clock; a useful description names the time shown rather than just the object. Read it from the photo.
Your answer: 3:25
